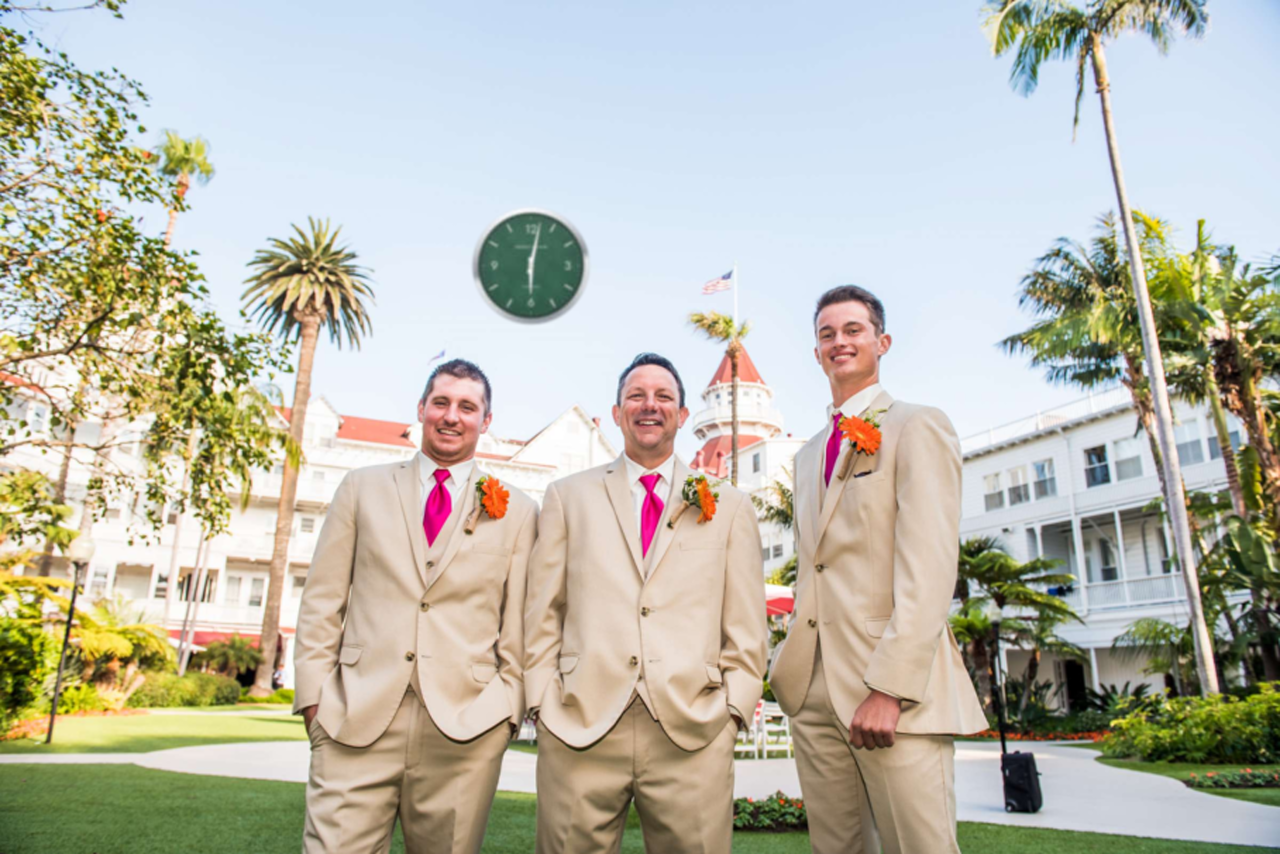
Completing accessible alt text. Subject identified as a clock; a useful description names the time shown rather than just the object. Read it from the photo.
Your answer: 6:02
